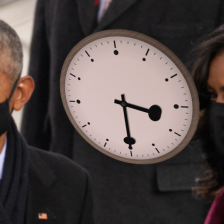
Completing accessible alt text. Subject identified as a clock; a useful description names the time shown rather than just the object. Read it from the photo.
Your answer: 3:30
